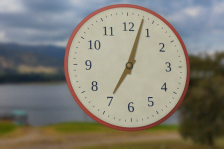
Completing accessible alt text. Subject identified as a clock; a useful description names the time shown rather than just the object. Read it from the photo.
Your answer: 7:03
